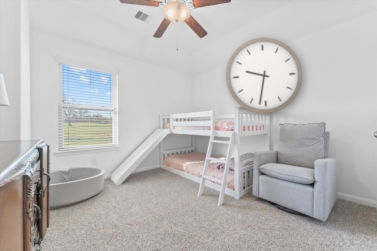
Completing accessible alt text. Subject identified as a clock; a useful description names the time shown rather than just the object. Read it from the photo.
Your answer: 9:32
